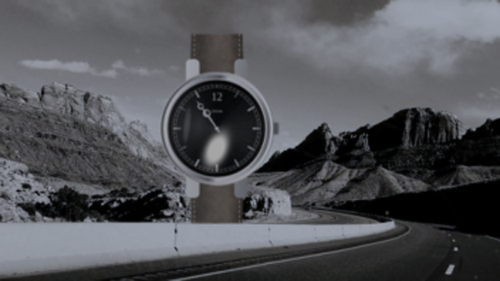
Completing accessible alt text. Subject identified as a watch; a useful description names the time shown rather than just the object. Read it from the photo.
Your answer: 10:54
